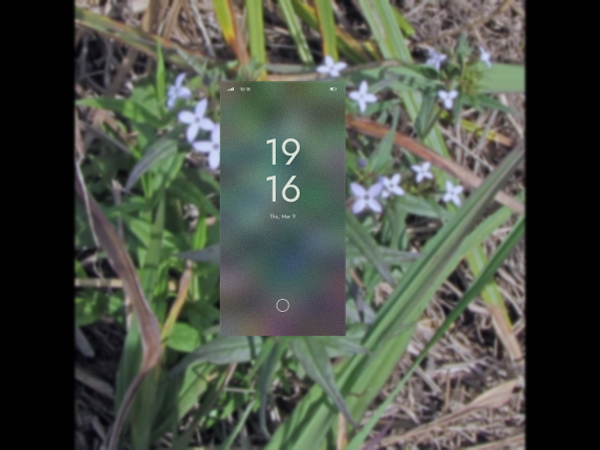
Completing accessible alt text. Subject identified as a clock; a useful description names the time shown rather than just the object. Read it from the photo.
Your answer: 19:16
